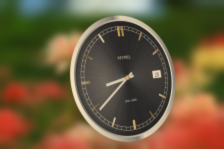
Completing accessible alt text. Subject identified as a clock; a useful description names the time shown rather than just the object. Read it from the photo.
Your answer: 8:39
